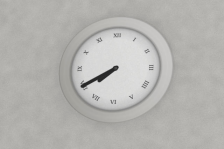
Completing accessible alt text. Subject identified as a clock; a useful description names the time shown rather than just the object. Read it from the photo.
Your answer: 7:40
